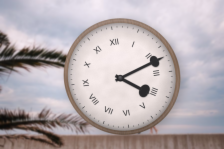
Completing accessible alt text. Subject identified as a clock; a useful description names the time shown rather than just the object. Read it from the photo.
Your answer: 4:12
